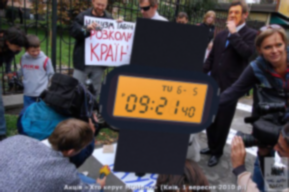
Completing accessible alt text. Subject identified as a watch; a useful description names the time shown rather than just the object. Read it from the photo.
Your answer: 9:21:40
